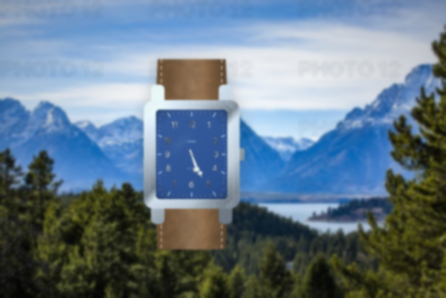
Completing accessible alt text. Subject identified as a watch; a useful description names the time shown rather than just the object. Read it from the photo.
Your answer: 5:26
